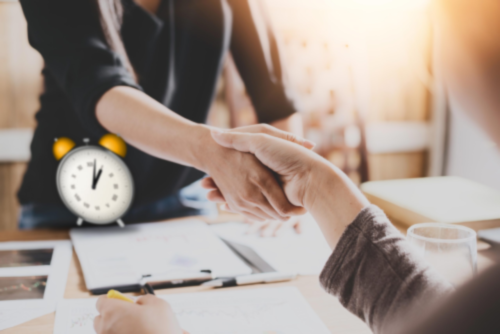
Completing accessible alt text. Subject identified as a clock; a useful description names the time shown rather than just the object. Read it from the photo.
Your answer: 1:02
